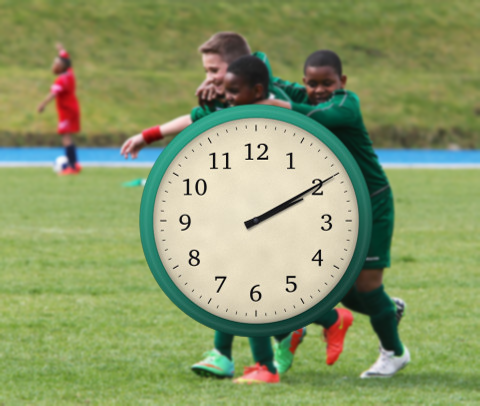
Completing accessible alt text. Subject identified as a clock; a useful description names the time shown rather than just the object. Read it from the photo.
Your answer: 2:10
